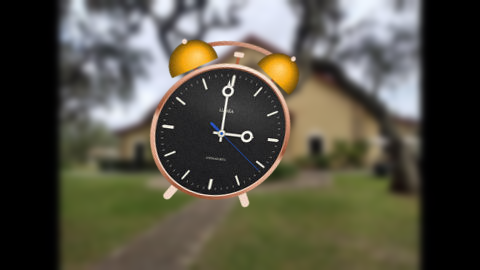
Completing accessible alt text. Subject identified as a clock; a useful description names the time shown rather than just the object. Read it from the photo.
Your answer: 2:59:21
